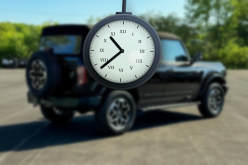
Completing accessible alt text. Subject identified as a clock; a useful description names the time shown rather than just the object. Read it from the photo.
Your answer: 10:38
